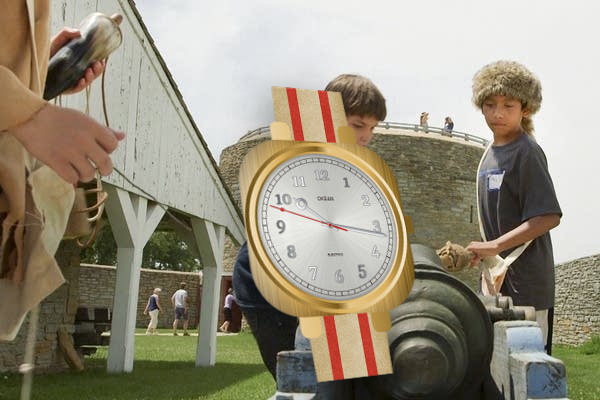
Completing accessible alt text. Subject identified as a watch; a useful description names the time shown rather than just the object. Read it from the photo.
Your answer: 10:16:48
